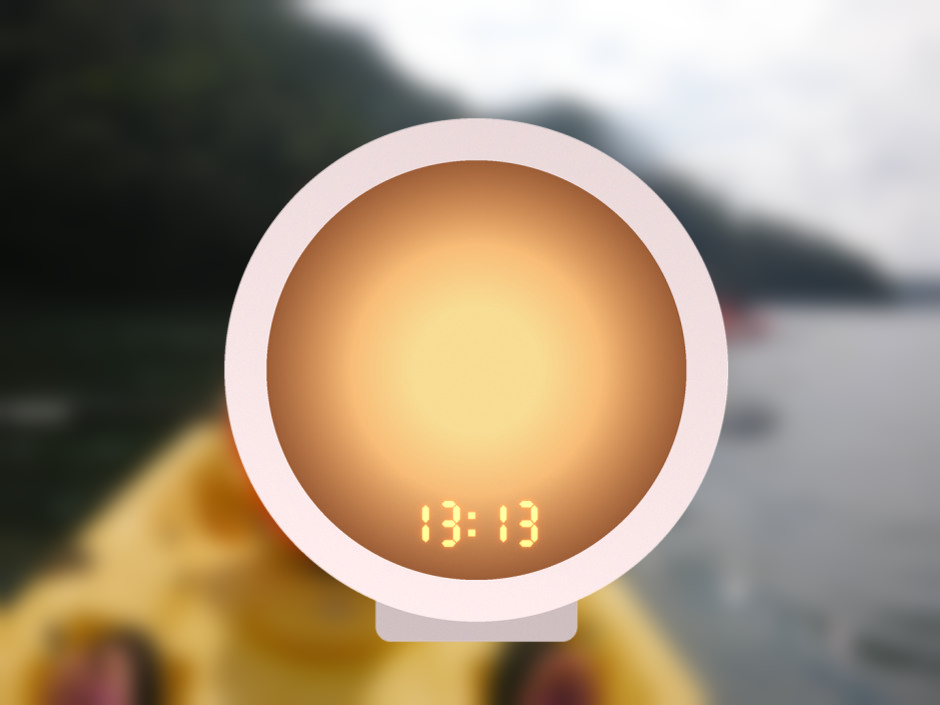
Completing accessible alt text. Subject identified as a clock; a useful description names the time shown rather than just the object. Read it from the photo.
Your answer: 13:13
